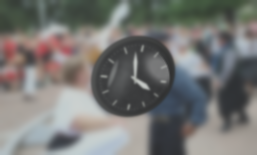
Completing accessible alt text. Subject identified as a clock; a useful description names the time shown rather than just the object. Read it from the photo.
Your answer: 3:58
